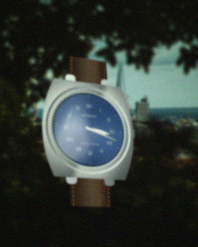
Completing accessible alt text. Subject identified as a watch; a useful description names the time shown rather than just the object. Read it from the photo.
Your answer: 3:18
